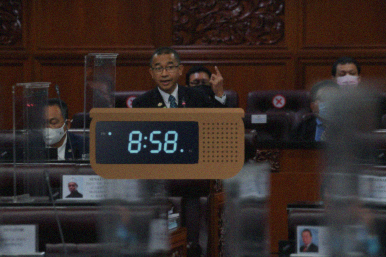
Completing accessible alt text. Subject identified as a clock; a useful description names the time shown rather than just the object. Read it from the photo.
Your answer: 8:58
